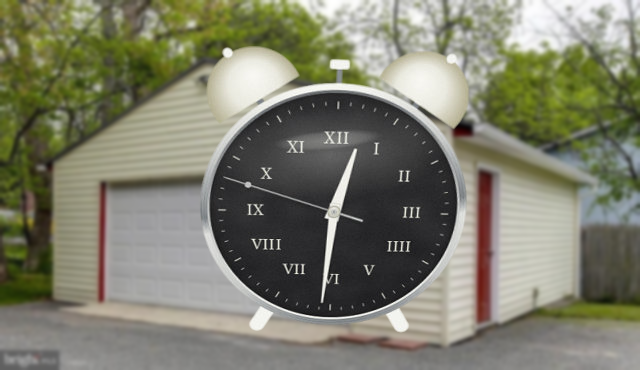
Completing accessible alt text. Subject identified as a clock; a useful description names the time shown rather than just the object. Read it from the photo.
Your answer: 12:30:48
